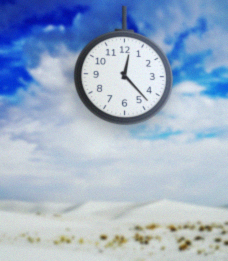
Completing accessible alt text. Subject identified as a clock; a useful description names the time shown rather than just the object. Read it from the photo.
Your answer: 12:23
